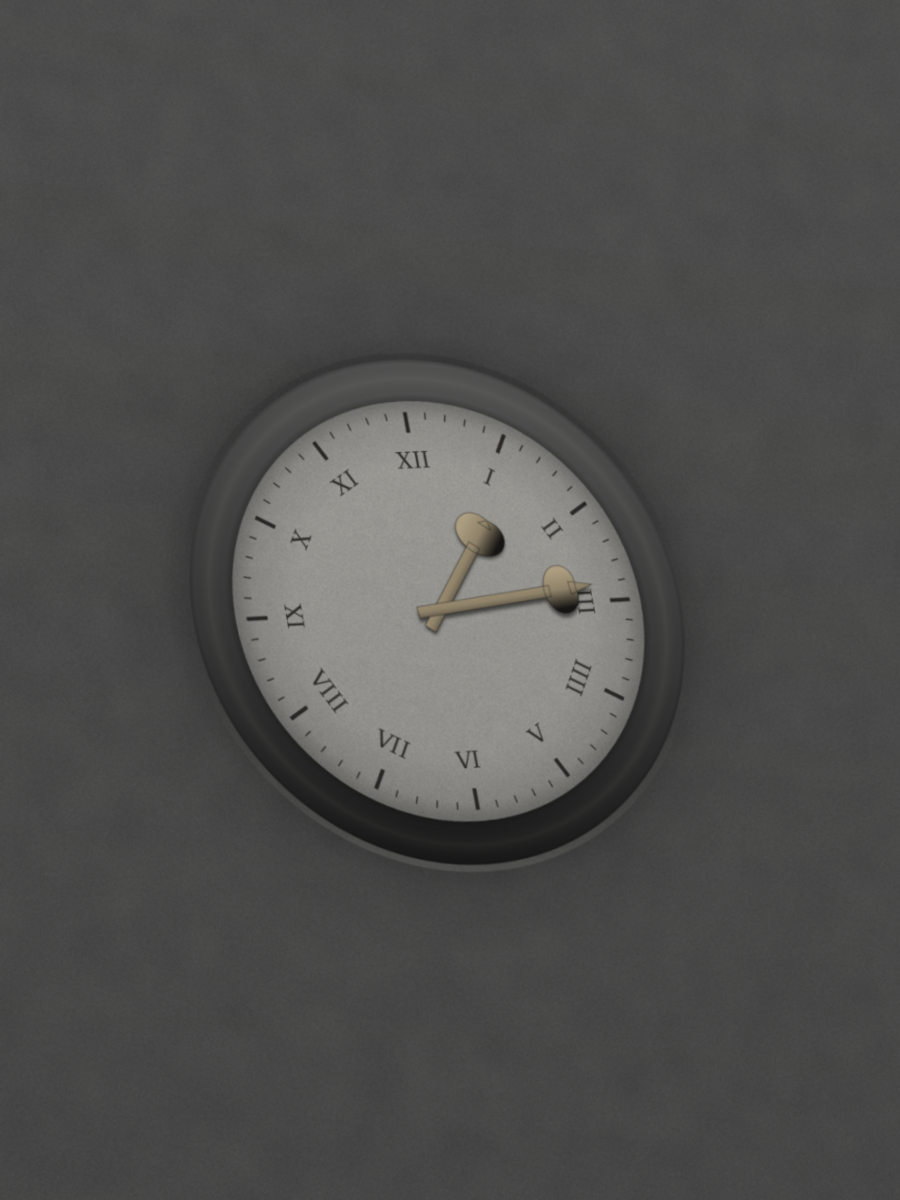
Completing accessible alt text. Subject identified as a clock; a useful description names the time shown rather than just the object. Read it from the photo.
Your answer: 1:14
